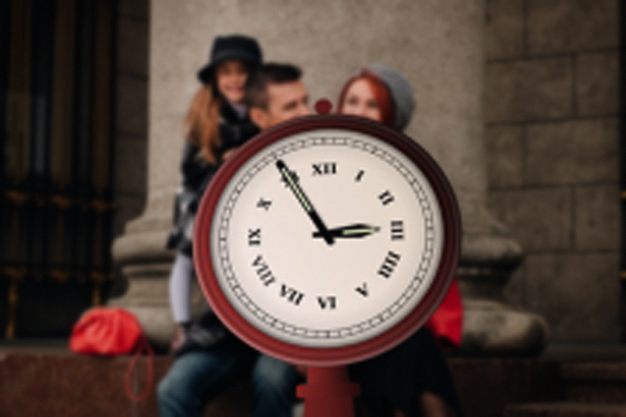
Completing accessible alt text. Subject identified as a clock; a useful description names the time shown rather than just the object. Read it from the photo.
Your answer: 2:55
